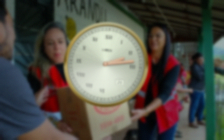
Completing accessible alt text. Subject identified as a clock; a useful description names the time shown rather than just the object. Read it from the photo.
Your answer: 2:13
